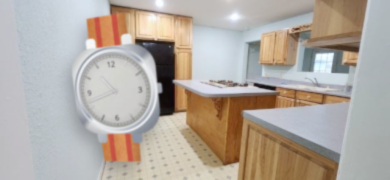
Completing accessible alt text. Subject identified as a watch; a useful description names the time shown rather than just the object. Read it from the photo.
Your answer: 10:42
